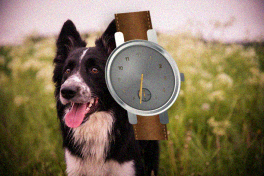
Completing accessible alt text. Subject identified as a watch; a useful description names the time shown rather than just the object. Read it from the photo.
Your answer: 6:32
